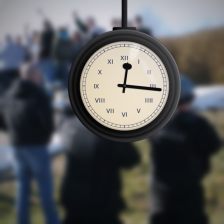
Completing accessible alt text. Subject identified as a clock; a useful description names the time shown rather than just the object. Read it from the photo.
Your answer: 12:16
